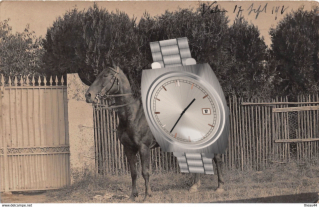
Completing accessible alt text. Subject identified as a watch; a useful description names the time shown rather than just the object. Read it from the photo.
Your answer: 1:37
